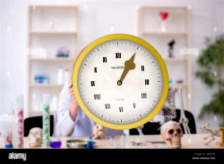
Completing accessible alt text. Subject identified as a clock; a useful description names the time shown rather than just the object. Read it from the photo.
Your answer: 1:05
